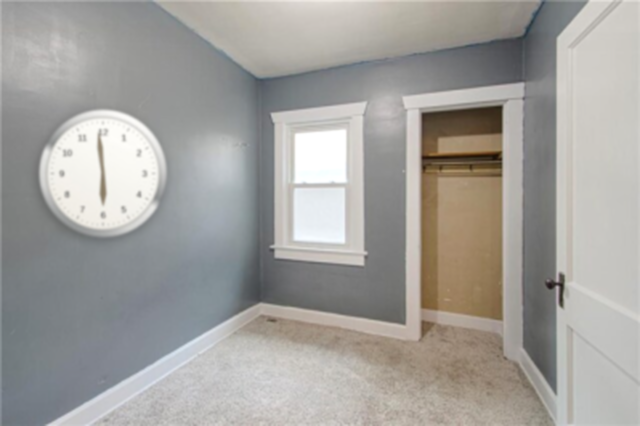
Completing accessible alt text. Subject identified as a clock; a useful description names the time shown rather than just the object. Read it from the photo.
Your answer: 5:59
